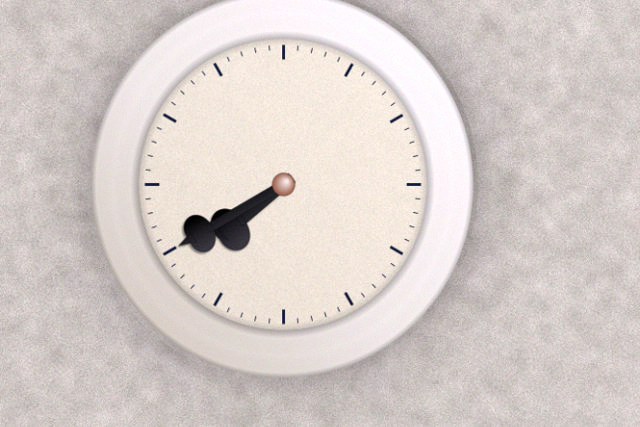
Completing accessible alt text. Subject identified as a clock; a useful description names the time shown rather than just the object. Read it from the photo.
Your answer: 7:40
